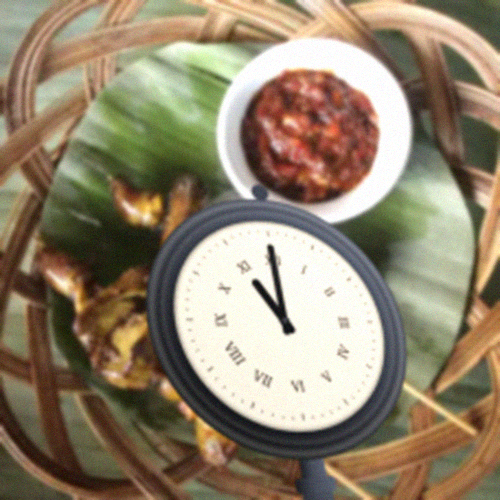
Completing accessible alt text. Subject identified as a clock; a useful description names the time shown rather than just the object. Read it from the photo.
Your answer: 11:00
